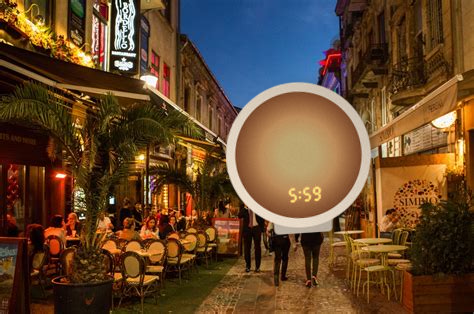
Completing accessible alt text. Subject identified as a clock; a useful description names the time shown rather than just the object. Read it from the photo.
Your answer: 5:59
